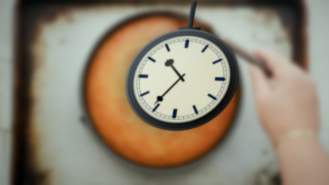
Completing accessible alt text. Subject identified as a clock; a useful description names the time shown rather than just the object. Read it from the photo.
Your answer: 10:36
